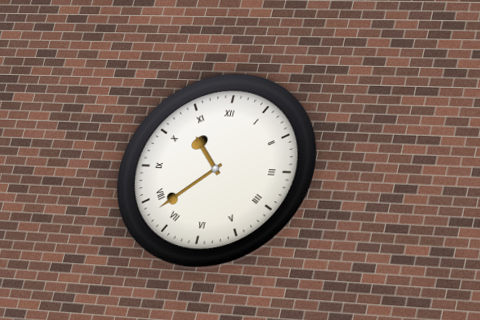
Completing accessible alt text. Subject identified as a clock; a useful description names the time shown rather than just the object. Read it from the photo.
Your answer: 10:38
